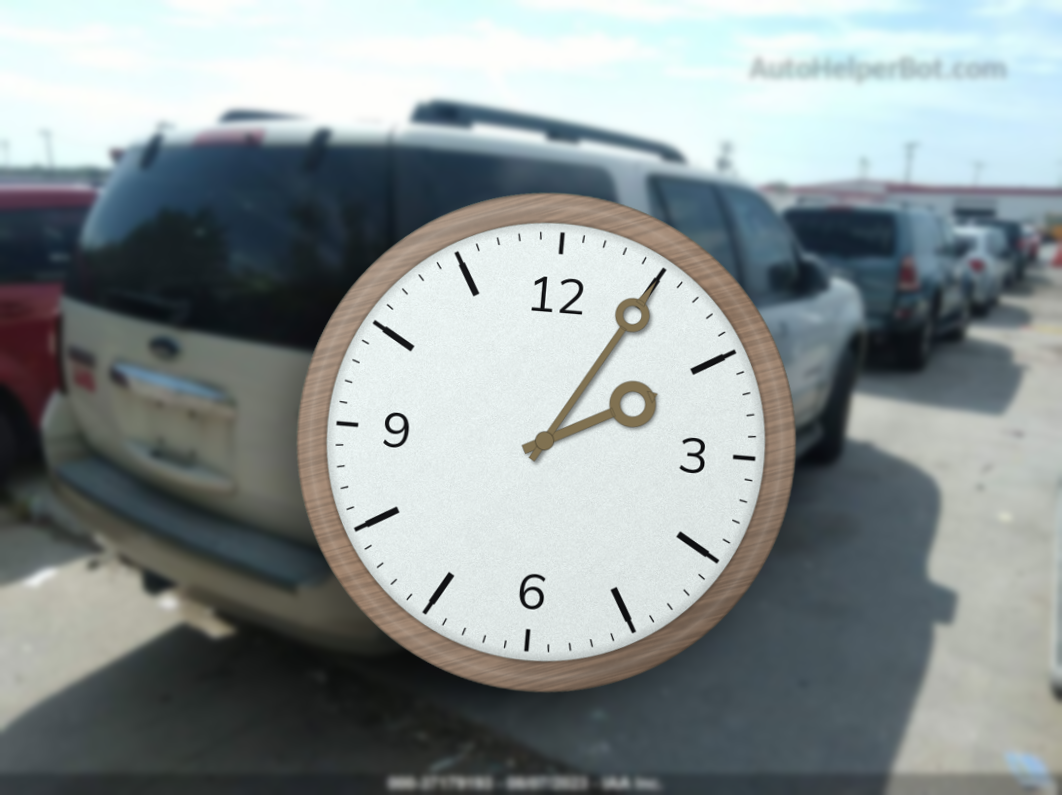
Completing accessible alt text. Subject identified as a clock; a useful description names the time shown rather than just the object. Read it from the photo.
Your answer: 2:05
